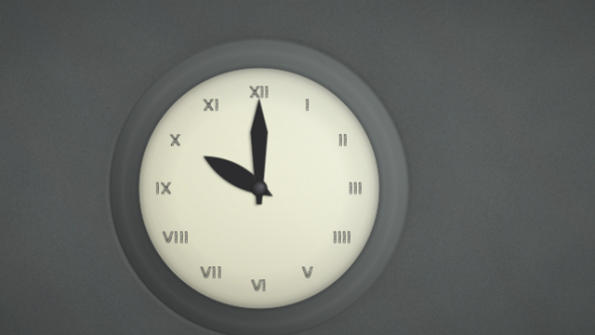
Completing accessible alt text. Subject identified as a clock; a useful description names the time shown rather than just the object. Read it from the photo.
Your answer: 10:00
